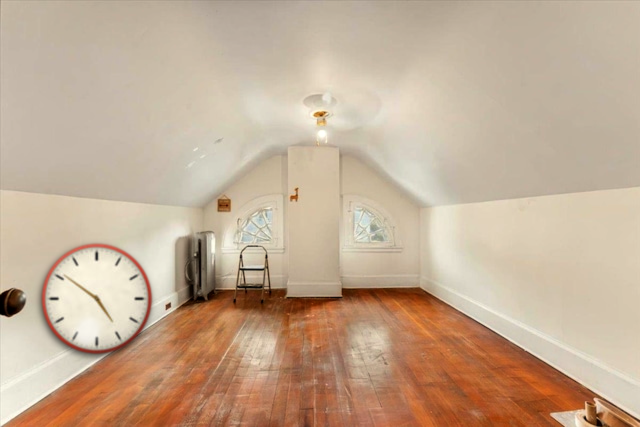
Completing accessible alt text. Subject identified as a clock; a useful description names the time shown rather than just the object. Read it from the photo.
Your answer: 4:51
